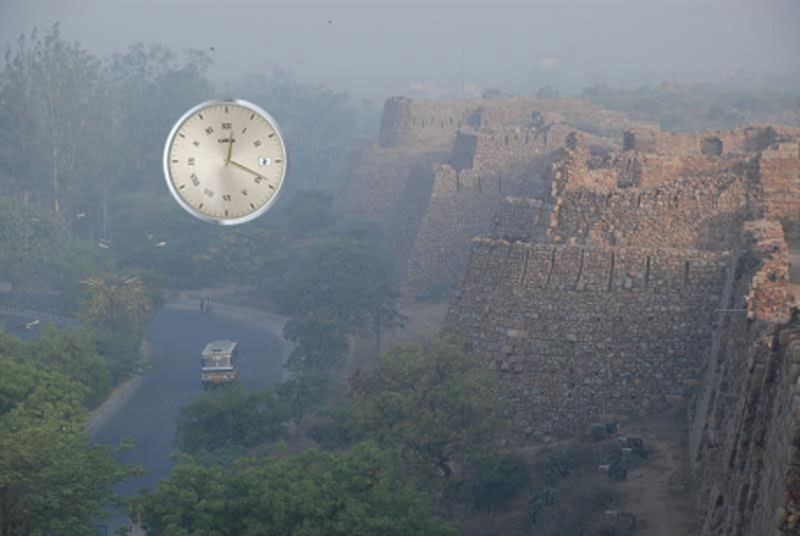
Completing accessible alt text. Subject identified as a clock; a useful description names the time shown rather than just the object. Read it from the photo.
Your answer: 12:19
